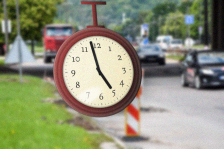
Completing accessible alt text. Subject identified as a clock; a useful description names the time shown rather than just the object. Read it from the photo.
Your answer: 4:58
